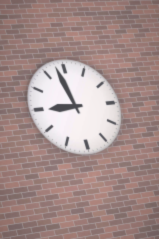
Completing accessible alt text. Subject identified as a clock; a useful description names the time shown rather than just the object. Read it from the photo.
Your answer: 8:58
